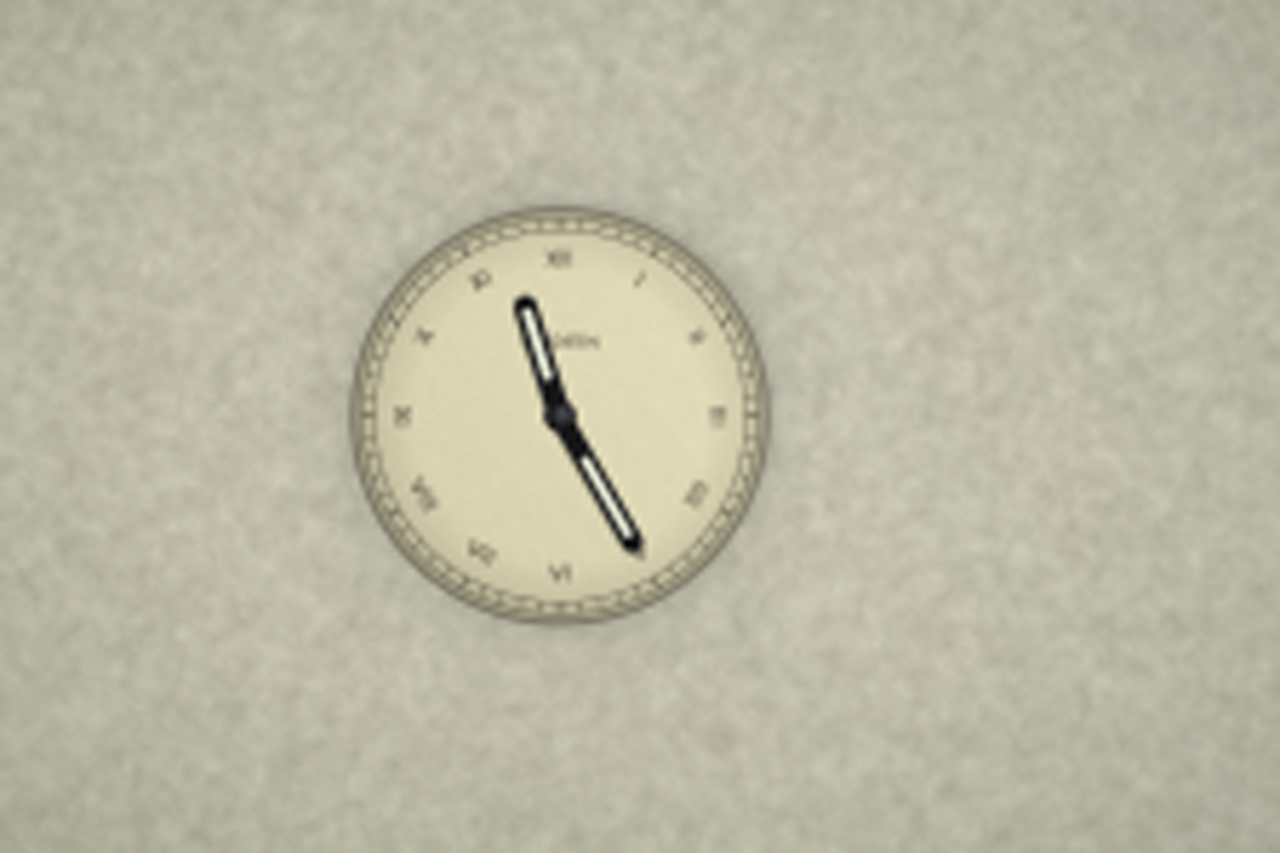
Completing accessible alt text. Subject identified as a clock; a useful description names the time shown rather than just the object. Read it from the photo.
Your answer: 11:25
